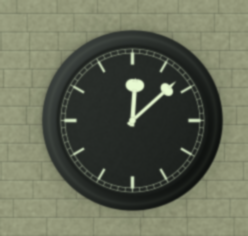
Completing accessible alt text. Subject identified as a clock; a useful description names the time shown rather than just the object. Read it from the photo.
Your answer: 12:08
